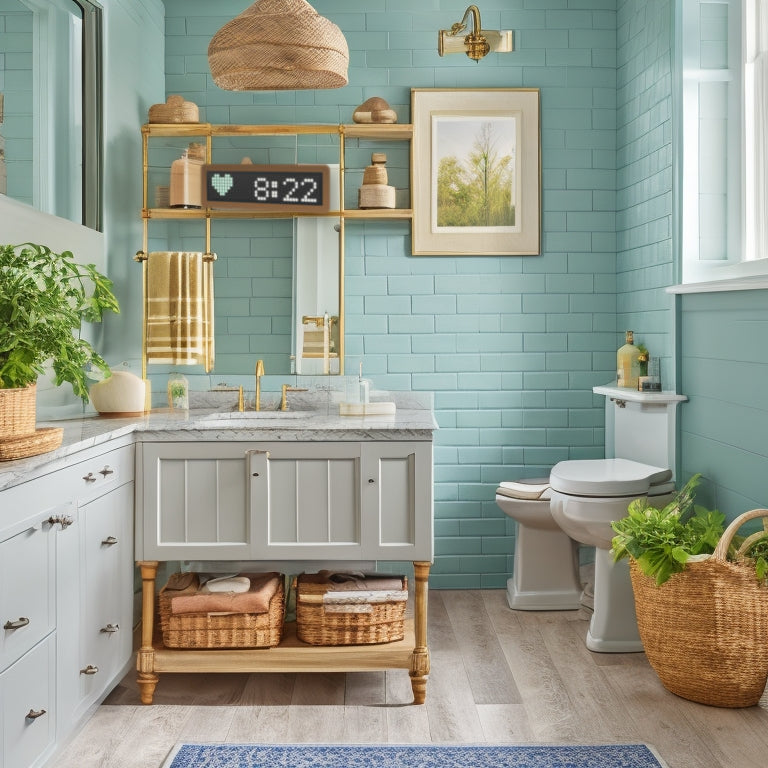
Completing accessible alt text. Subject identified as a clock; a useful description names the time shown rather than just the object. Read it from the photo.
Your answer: 8:22
